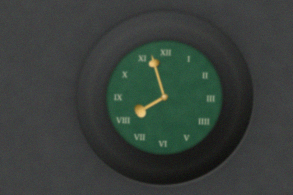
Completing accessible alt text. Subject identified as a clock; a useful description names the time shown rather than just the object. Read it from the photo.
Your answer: 7:57
